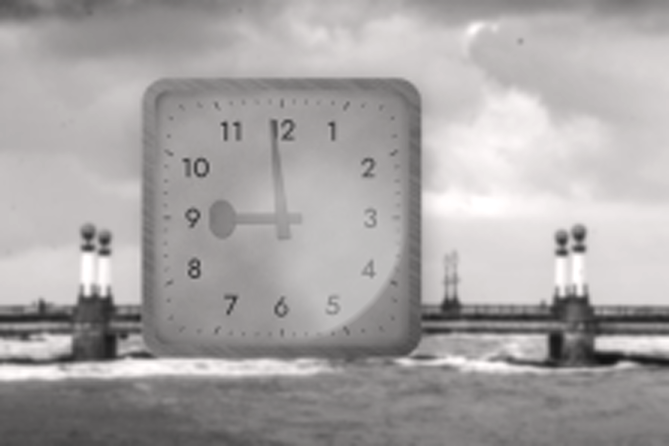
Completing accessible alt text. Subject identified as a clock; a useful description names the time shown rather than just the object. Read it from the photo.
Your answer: 8:59
